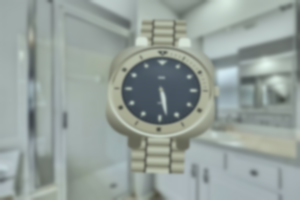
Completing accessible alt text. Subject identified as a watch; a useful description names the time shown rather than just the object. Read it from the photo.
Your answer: 5:28
